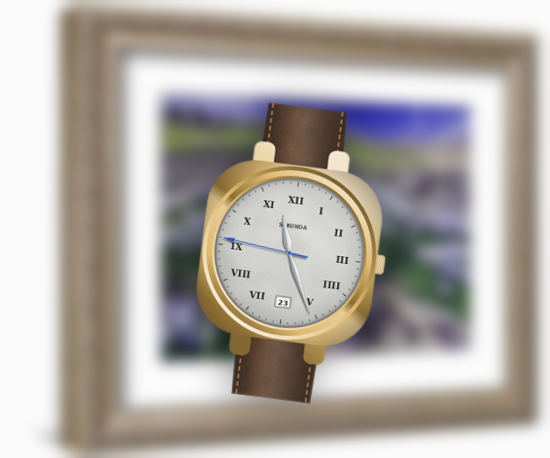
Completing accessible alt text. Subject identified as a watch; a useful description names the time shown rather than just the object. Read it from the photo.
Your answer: 11:25:46
